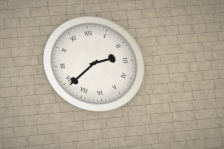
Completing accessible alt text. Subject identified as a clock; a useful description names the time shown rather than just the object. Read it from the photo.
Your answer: 2:39
